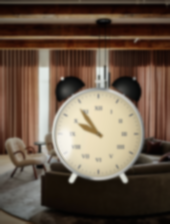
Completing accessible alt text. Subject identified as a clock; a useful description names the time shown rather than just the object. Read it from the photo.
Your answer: 9:54
